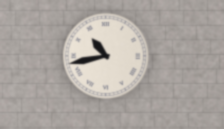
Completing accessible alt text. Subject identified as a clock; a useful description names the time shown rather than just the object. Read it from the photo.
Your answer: 10:43
